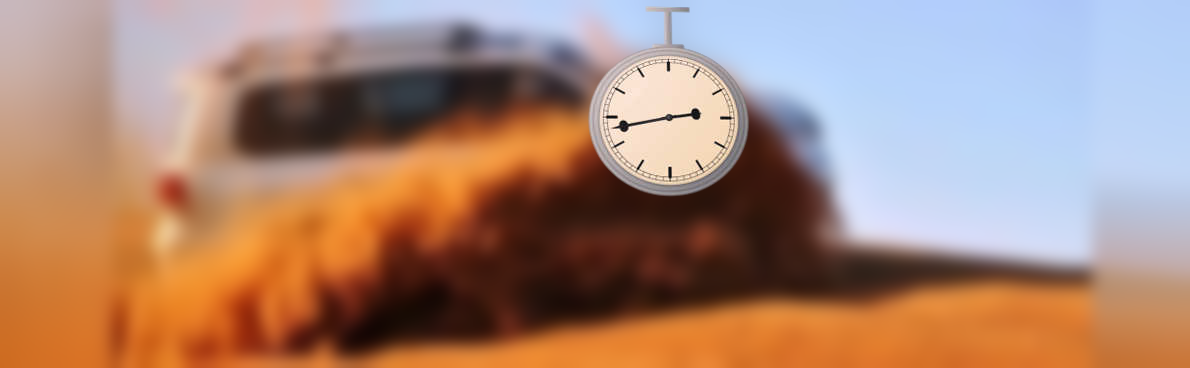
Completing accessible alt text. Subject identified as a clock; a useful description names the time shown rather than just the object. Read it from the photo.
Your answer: 2:43
